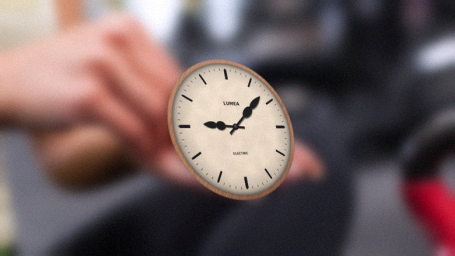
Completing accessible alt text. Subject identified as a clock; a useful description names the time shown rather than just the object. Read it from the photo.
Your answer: 9:08
